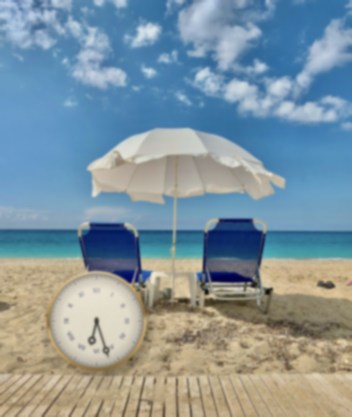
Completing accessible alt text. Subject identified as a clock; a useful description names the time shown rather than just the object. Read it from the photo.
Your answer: 6:27
